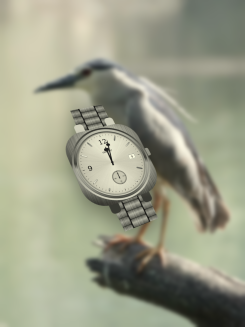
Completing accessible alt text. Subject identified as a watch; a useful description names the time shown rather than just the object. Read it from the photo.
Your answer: 12:02
